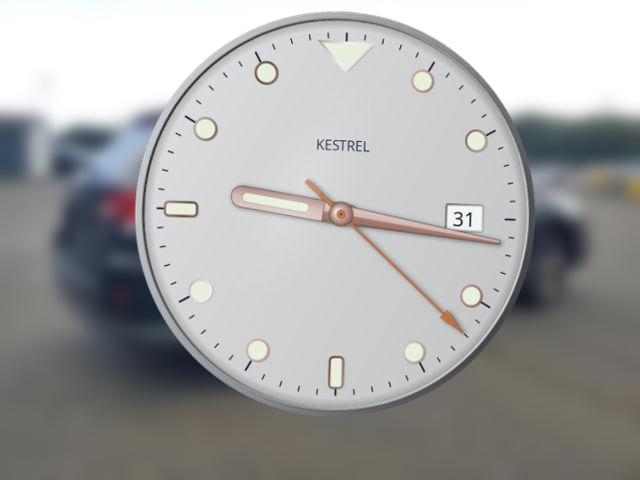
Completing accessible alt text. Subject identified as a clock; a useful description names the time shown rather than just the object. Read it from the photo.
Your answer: 9:16:22
